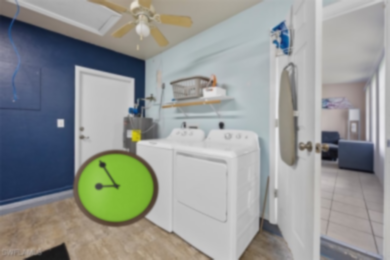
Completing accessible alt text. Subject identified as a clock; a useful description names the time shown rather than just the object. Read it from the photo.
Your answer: 8:55
